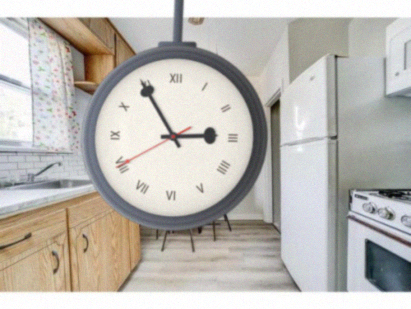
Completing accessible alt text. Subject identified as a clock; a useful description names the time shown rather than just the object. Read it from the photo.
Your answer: 2:54:40
